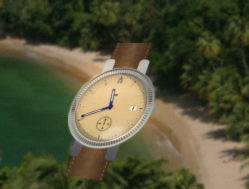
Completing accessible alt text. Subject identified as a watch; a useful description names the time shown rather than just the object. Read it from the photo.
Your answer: 11:41
